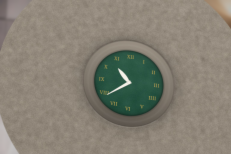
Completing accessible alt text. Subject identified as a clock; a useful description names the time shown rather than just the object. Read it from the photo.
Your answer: 10:39
